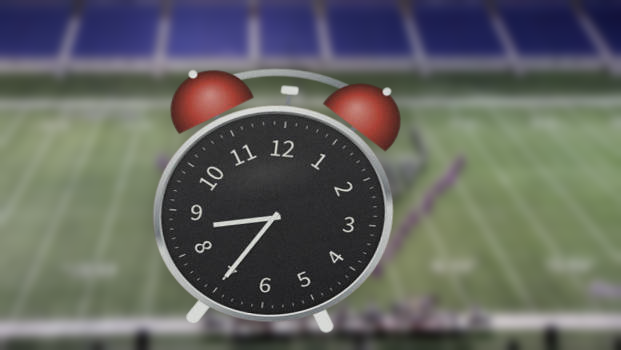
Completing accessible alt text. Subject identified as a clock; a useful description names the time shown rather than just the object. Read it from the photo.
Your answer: 8:35
